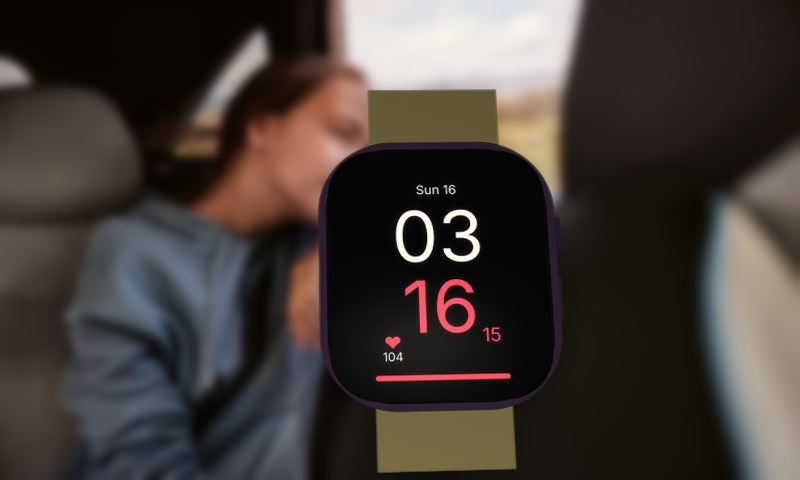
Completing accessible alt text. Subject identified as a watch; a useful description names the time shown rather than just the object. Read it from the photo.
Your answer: 3:16:15
